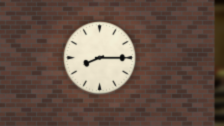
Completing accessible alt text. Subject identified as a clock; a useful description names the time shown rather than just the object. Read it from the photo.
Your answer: 8:15
